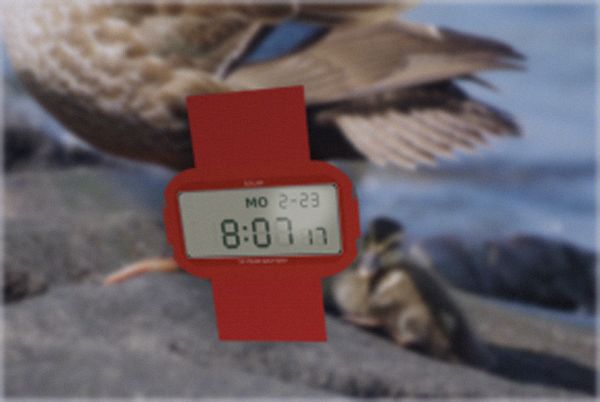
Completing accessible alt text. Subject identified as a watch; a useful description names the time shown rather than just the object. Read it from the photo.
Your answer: 8:07:17
